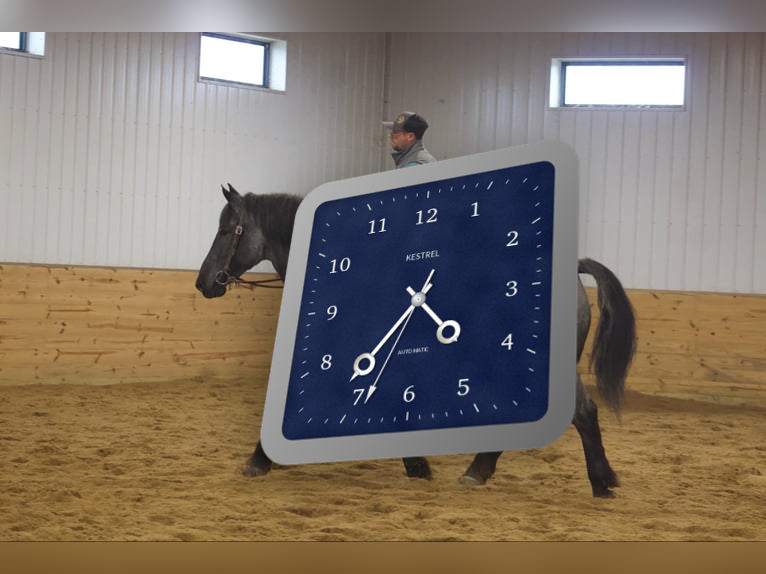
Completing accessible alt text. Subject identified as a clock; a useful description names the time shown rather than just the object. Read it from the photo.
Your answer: 4:36:34
